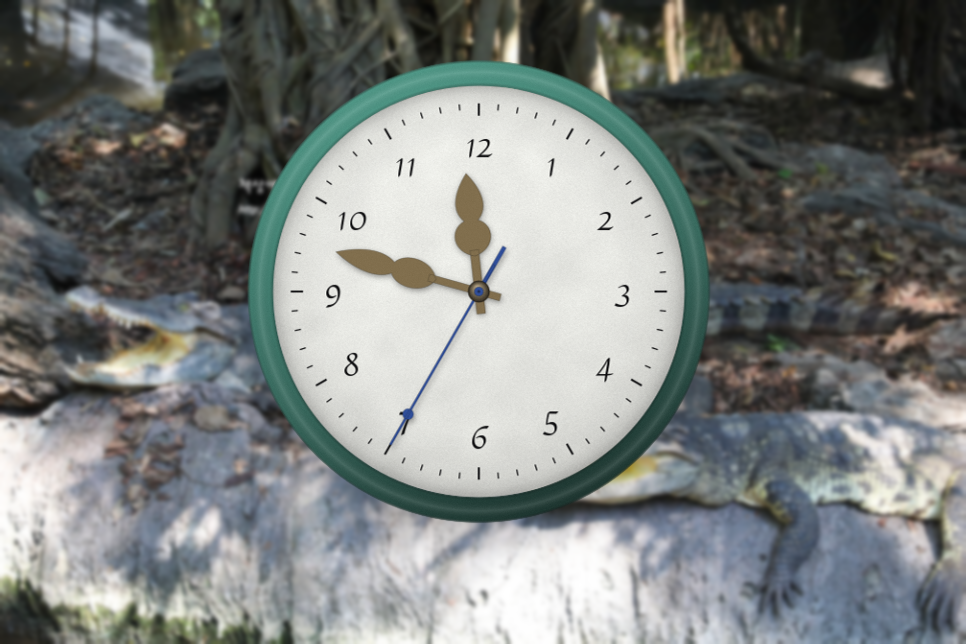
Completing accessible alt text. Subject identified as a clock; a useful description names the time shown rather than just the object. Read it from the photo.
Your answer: 11:47:35
